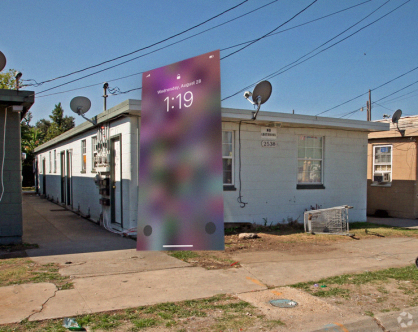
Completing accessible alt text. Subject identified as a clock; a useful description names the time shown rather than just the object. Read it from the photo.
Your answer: 1:19
